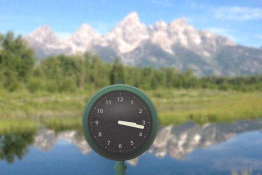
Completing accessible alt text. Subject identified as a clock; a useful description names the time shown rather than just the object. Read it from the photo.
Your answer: 3:17
